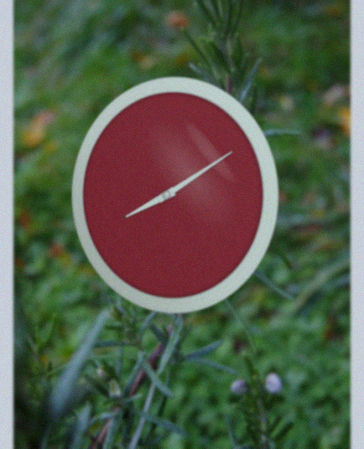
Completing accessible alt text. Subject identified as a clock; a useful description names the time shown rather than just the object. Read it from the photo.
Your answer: 8:10
